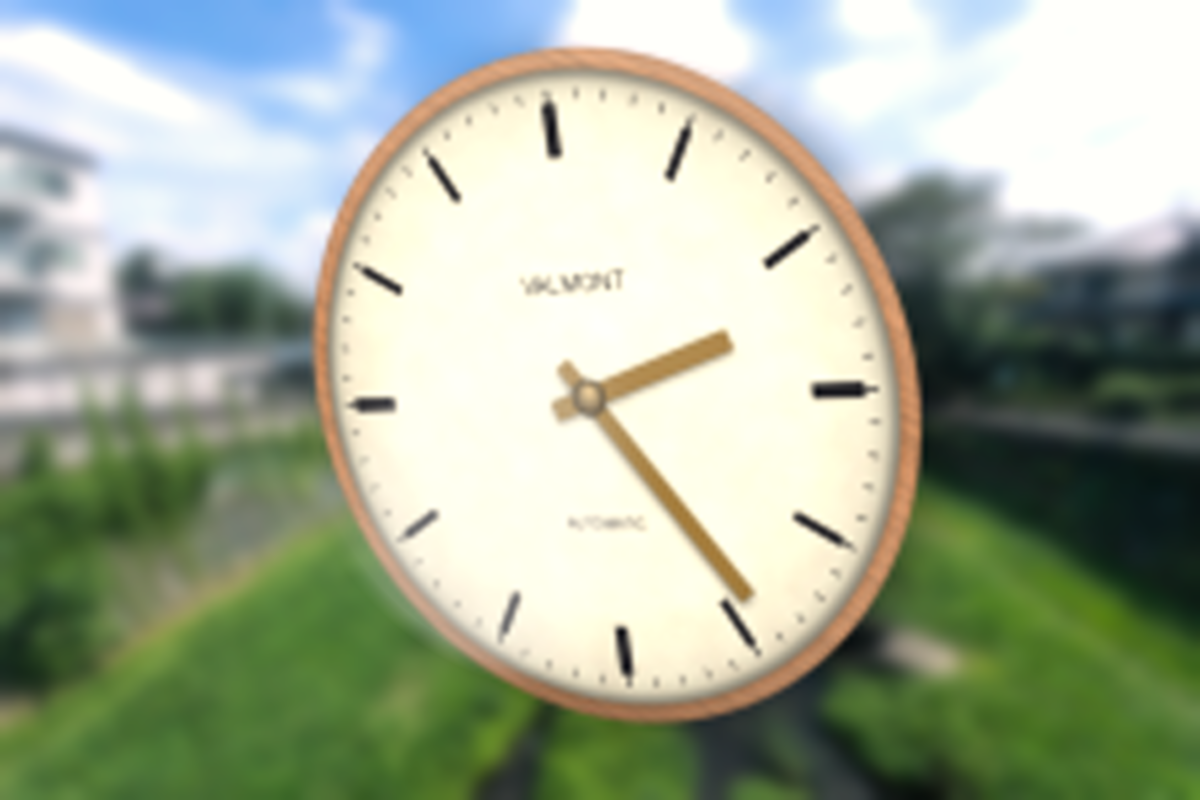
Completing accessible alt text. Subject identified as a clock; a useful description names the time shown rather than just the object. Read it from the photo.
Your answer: 2:24
